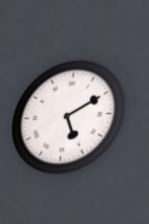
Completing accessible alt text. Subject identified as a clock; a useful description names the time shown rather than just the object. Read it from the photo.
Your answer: 5:10
